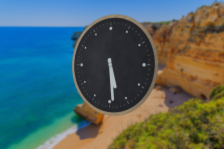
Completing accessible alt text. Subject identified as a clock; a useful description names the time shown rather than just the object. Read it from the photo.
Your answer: 5:29
